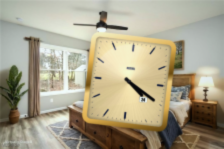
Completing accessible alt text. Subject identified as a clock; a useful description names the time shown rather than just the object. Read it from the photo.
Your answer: 4:20
